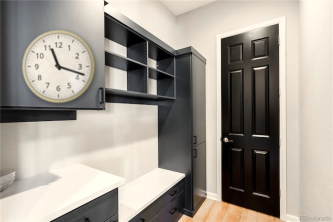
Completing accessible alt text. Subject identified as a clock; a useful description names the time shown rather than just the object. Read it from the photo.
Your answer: 11:18
